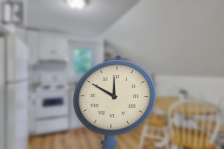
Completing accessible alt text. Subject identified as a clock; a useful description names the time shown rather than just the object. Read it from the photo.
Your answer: 11:50
